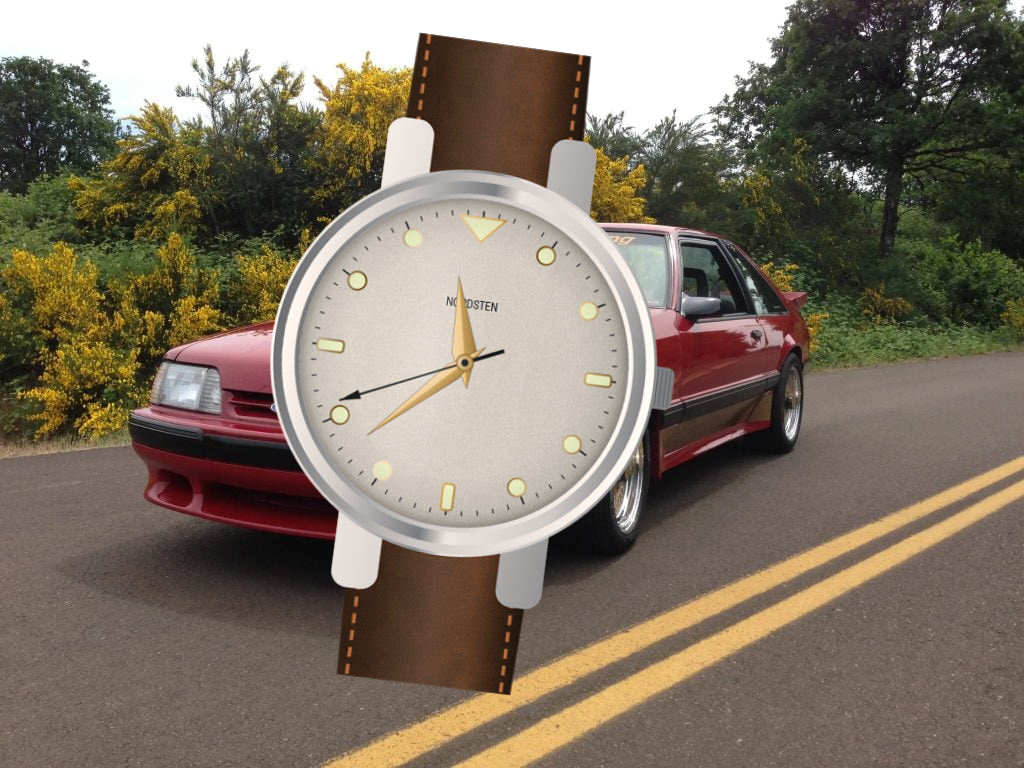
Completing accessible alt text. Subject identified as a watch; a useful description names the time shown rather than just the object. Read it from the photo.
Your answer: 11:37:41
